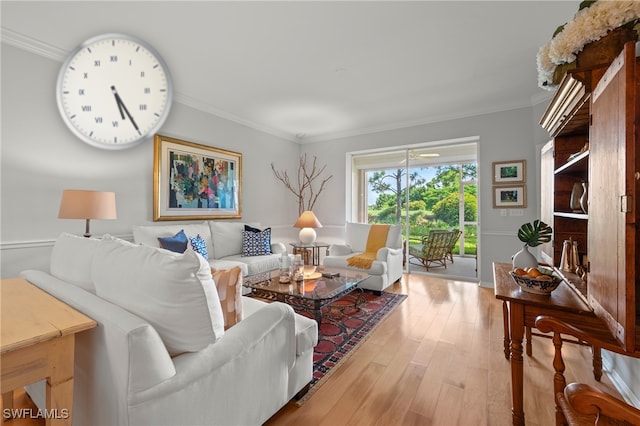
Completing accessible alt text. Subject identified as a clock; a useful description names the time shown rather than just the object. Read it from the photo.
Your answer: 5:25
